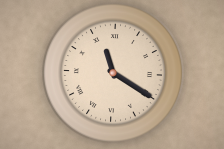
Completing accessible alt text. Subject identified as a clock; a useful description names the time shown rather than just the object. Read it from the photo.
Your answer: 11:20
